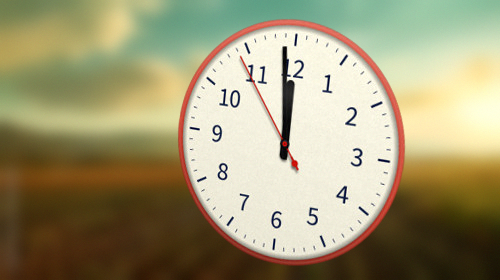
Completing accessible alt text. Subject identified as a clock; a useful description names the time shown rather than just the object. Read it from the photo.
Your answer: 11:58:54
